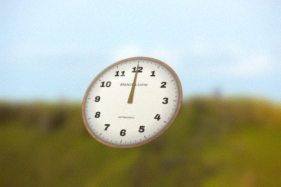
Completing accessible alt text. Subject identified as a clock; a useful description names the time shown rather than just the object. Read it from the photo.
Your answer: 12:00
